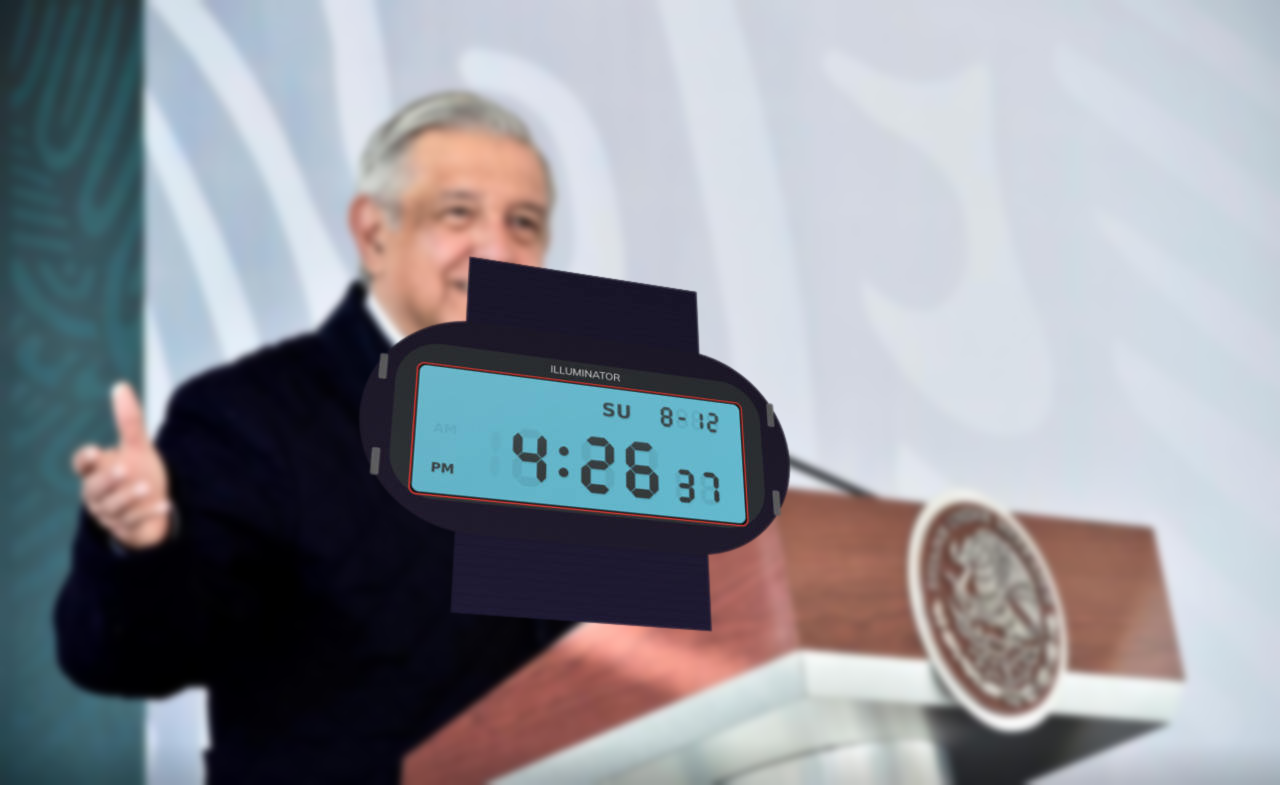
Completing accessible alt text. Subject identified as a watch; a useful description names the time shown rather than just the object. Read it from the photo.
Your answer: 4:26:37
